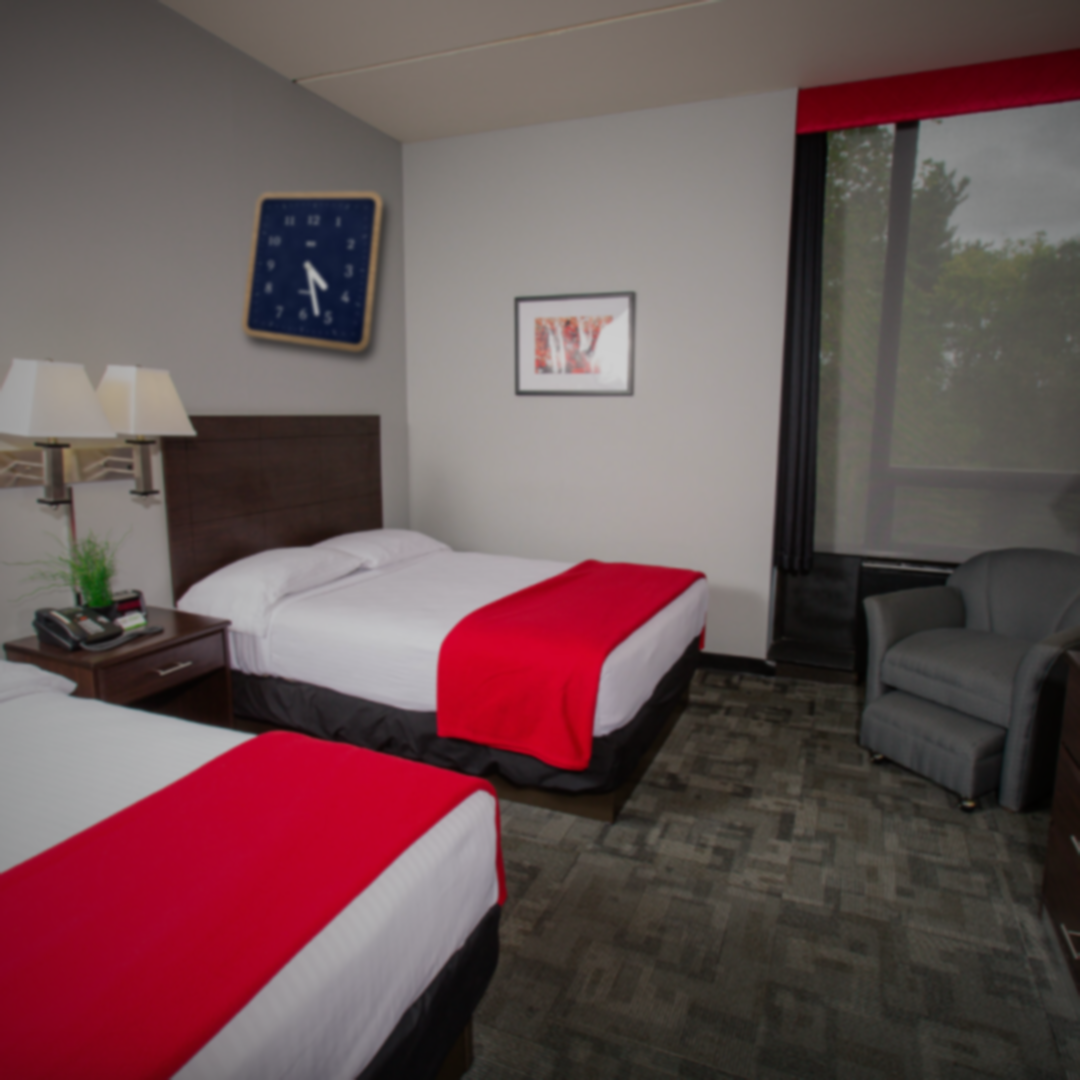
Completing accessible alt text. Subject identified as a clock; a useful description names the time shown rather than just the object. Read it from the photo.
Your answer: 4:27
